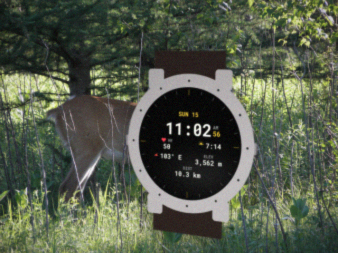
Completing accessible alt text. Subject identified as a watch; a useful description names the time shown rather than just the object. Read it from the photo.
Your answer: 11:02
